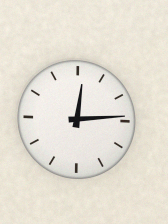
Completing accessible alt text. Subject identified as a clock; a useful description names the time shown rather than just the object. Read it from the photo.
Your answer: 12:14
